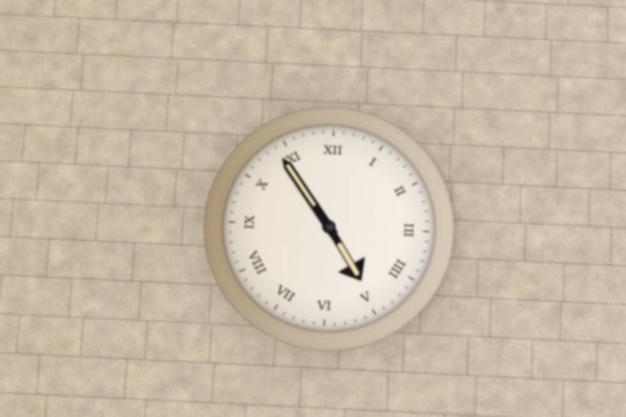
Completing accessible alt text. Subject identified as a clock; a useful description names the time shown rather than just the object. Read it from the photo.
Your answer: 4:54
